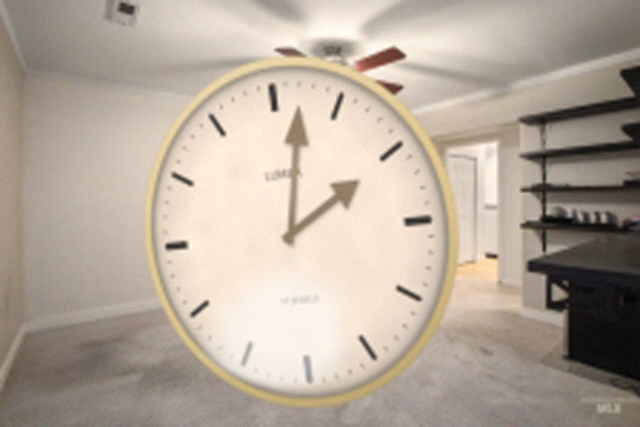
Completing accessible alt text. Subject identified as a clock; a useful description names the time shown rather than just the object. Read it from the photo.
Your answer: 2:02
